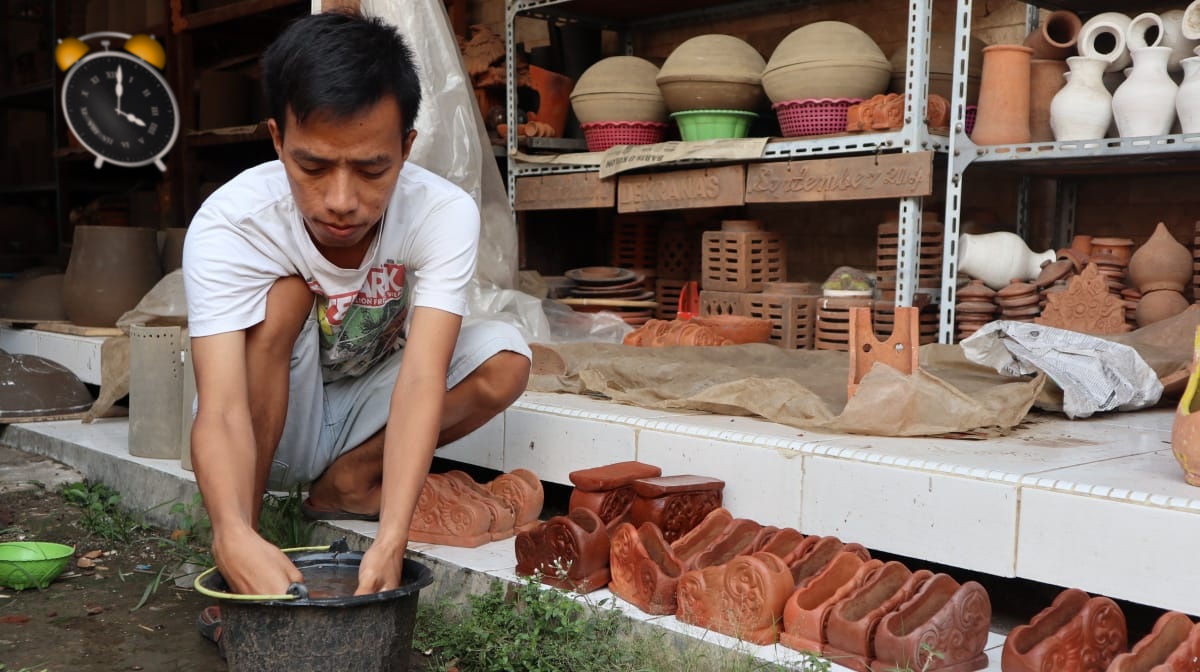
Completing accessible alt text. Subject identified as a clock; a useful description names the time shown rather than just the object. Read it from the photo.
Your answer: 4:02
